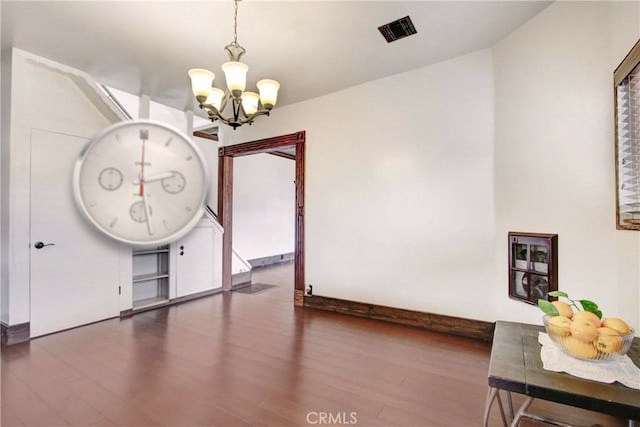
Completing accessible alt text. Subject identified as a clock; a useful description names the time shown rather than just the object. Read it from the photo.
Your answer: 2:28
